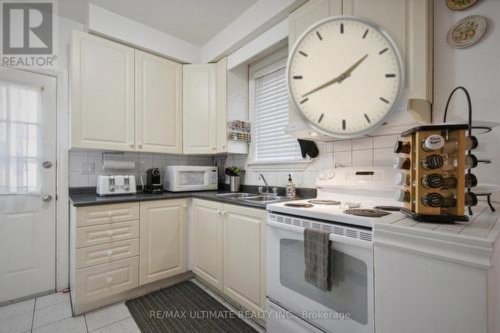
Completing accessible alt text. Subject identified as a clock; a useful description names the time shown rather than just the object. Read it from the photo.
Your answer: 1:41
